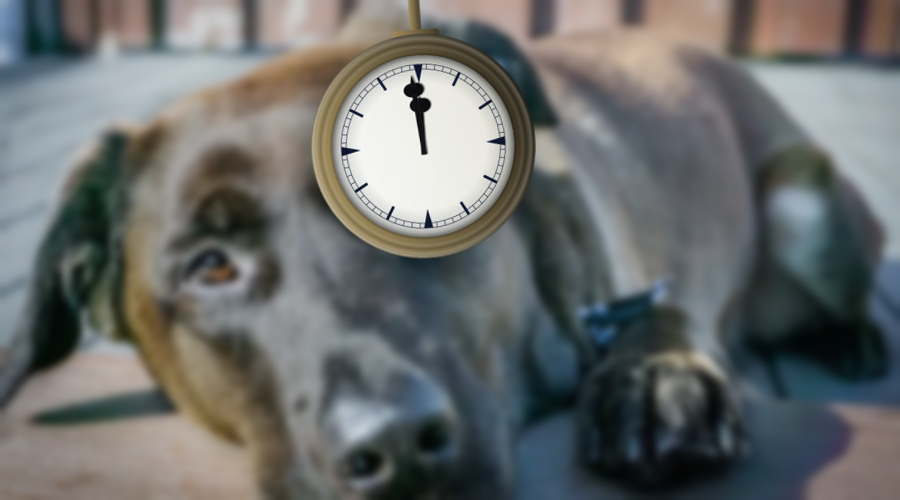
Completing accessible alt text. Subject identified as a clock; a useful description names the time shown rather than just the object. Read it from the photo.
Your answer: 11:59
